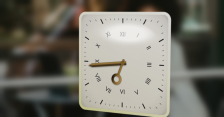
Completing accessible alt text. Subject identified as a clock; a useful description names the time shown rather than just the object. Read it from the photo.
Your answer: 6:44
